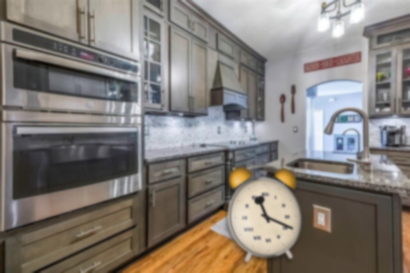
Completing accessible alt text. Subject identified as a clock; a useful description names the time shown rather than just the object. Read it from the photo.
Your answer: 11:19
